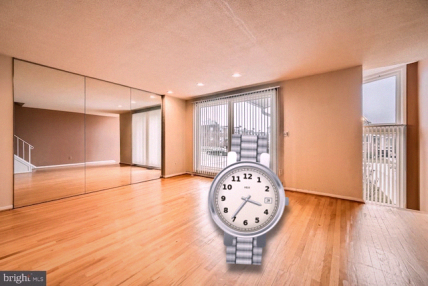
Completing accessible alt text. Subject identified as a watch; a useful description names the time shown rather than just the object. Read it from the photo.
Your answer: 3:36
